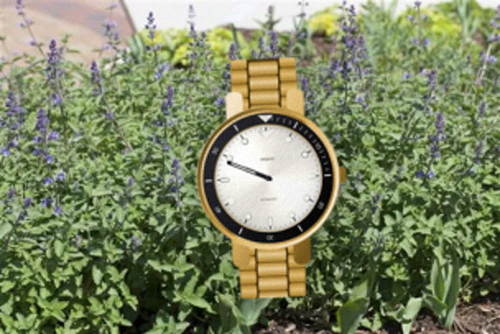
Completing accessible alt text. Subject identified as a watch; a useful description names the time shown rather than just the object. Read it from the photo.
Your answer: 9:49
